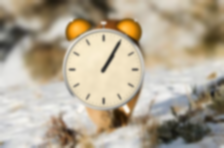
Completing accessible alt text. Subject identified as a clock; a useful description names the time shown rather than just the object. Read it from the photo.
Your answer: 1:05
